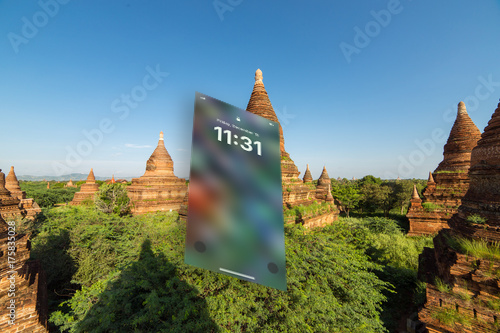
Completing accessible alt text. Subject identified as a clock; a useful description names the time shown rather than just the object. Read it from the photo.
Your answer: 11:31
